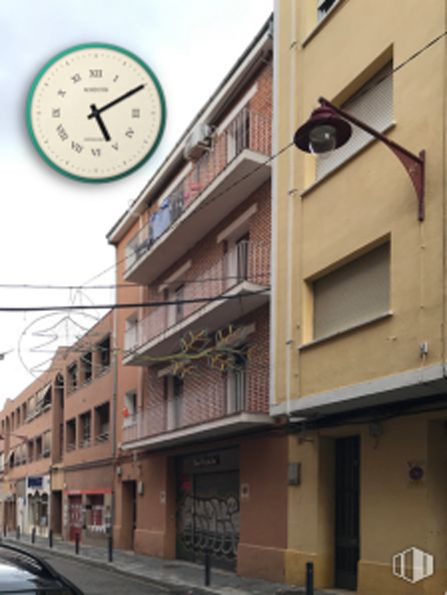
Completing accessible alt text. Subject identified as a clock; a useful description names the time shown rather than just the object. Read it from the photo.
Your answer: 5:10
